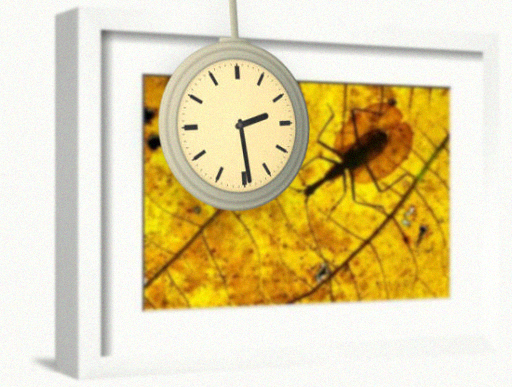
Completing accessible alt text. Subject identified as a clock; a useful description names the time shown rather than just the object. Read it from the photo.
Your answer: 2:29
